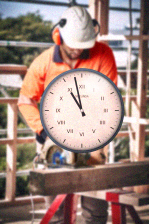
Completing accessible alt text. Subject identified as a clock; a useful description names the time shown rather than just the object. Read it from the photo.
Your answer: 10:58
